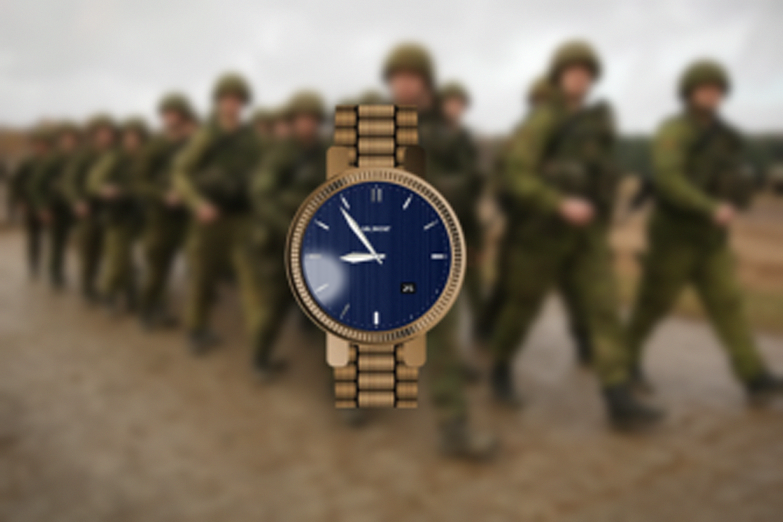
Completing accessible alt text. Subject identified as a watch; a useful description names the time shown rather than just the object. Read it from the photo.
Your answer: 8:54
